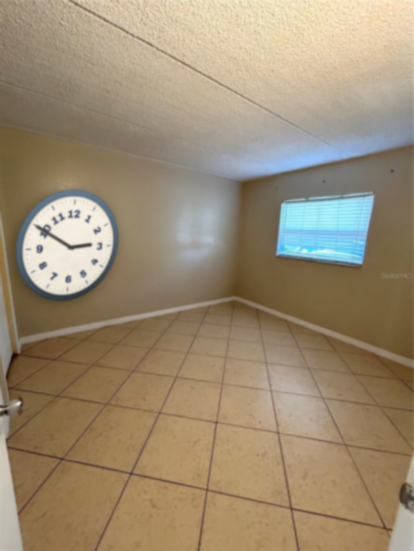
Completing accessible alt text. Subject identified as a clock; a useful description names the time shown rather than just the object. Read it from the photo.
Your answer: 2:50
